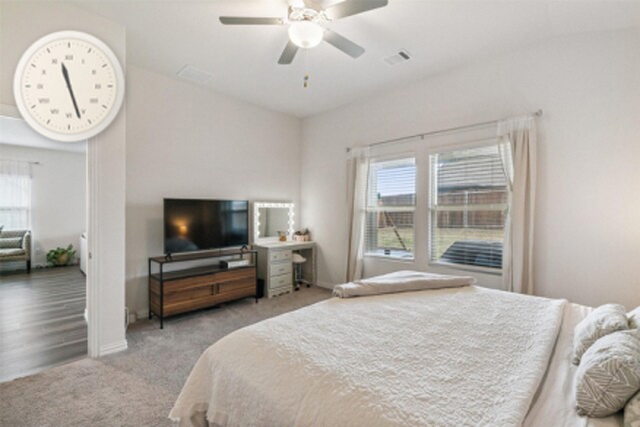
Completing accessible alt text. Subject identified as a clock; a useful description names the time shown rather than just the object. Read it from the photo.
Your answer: 11:27
